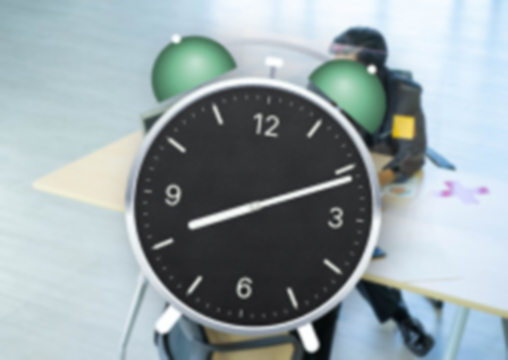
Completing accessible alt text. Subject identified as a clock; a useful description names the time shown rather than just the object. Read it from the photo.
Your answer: 8:11
